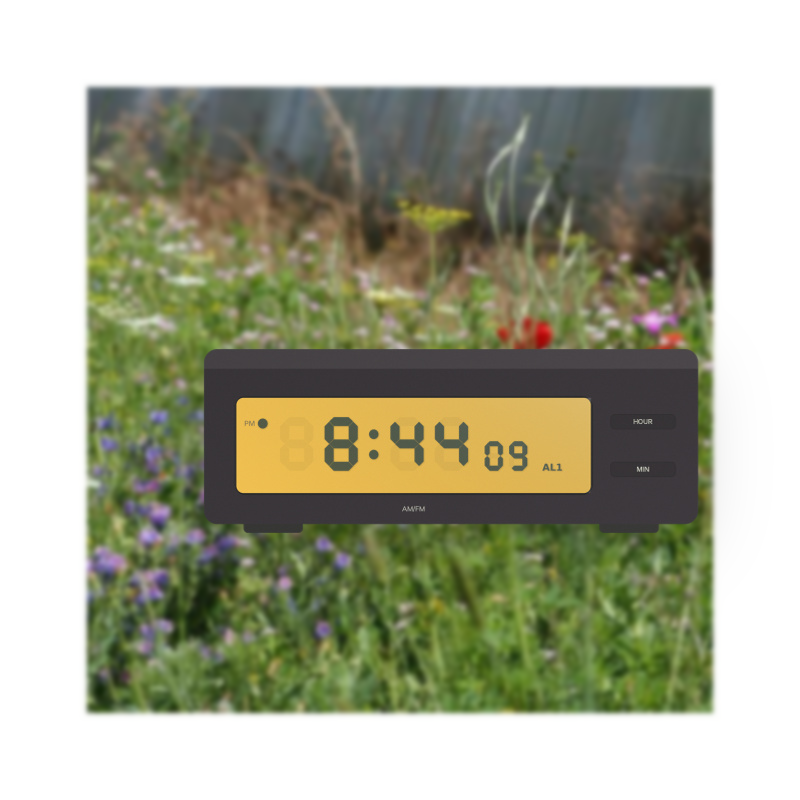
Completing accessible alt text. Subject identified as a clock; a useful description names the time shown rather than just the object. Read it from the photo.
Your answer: 8:44:09
